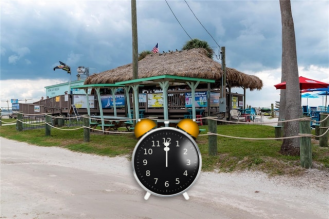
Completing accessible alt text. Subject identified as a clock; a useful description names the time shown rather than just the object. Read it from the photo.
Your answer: 12:00
